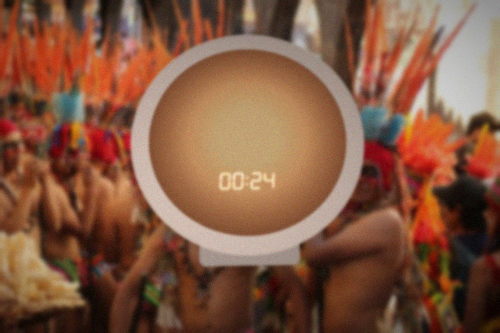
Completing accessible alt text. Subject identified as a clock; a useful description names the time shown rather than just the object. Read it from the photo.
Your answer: 0:24
